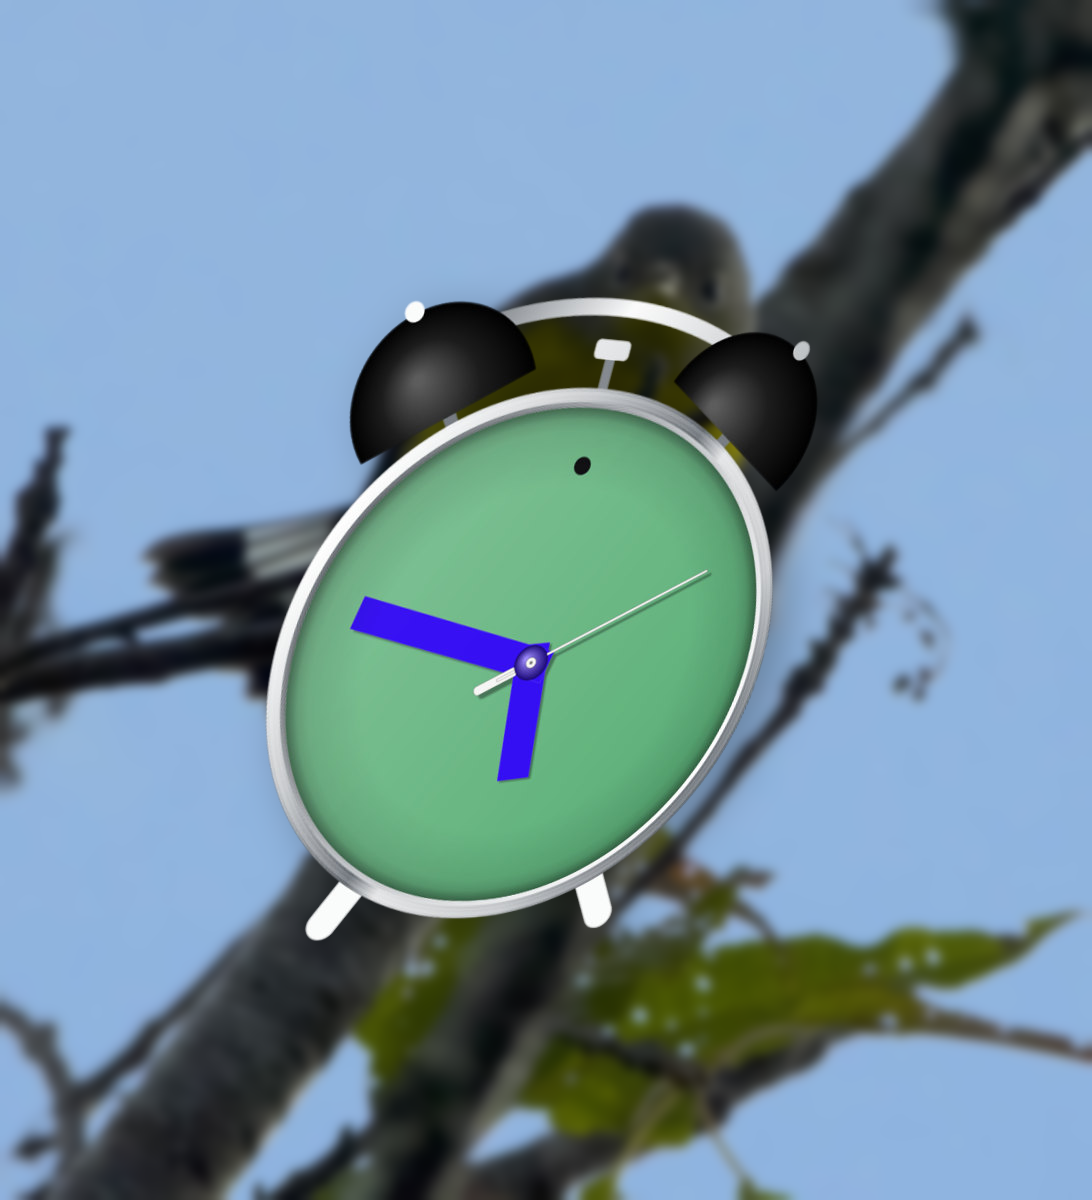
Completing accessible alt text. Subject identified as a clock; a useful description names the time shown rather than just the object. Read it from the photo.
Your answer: 5:47:10
